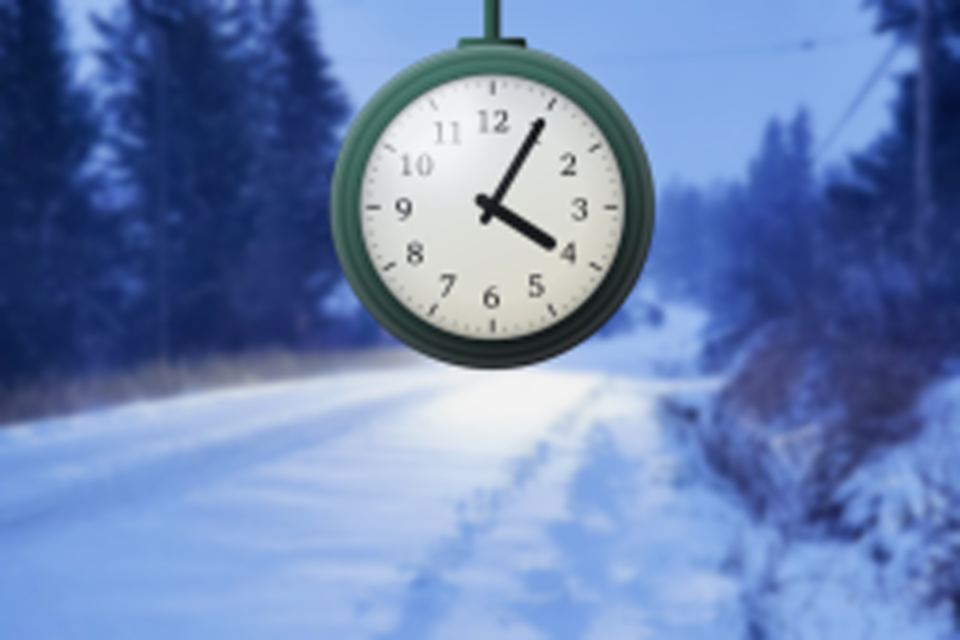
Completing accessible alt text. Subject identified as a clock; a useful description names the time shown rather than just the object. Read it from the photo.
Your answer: 4:05
